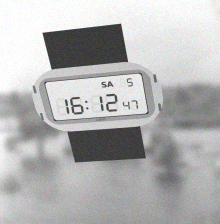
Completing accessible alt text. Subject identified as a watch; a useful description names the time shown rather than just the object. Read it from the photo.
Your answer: 16:12:47
